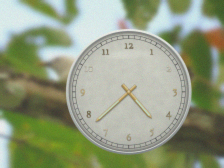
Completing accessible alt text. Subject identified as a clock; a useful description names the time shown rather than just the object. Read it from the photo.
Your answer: 4:38
